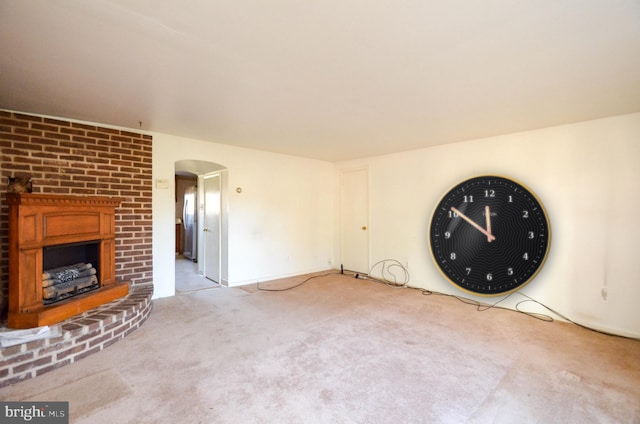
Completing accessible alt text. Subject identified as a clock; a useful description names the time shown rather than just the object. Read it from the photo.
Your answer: 11:51
